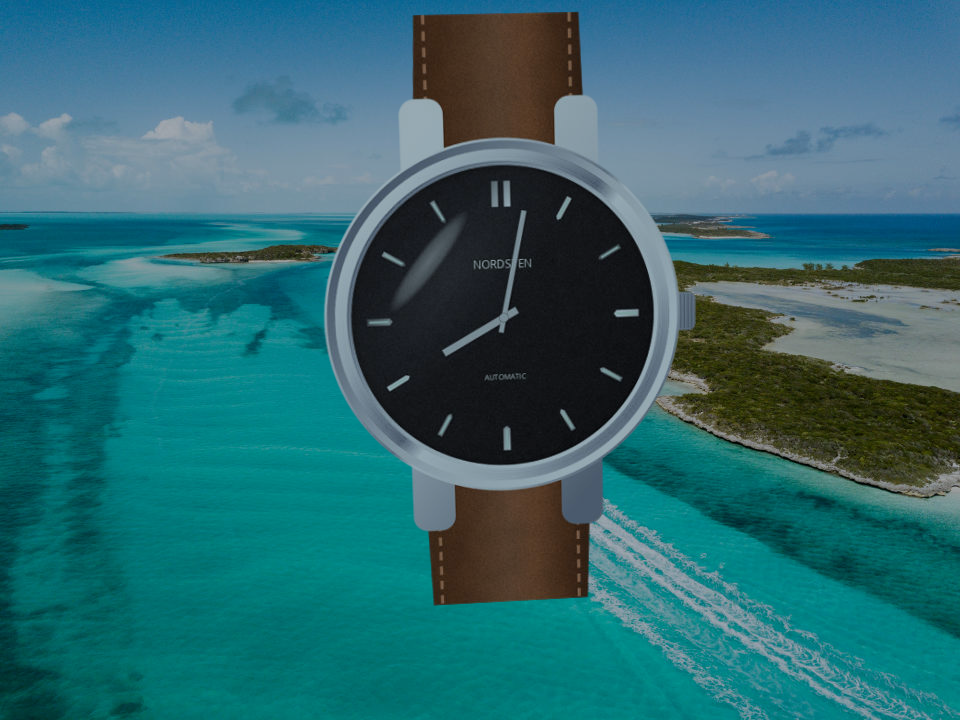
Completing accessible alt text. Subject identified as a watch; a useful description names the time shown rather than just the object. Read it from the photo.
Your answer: 8:02
